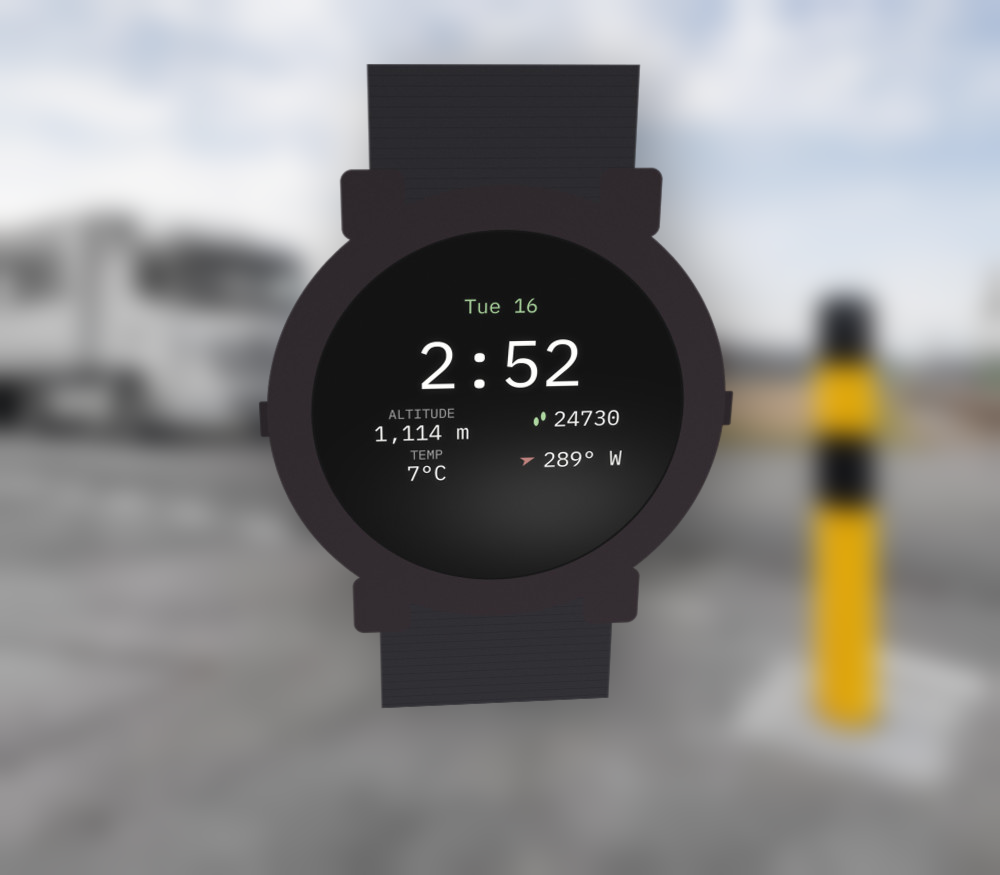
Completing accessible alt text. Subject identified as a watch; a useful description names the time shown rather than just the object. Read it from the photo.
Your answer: 2:52
